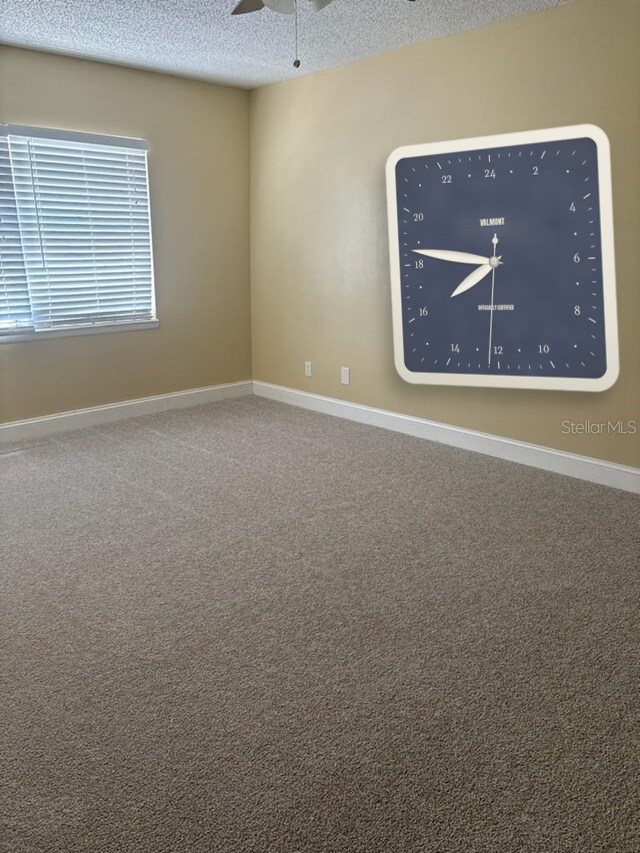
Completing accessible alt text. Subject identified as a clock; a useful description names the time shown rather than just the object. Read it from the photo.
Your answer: 15:46:31
